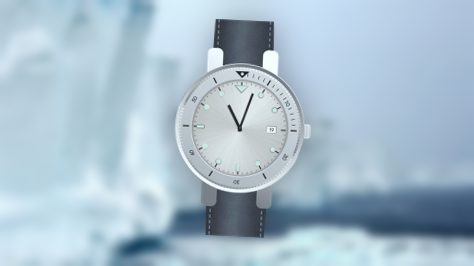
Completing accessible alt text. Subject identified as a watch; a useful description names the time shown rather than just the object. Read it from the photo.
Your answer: 11:03
